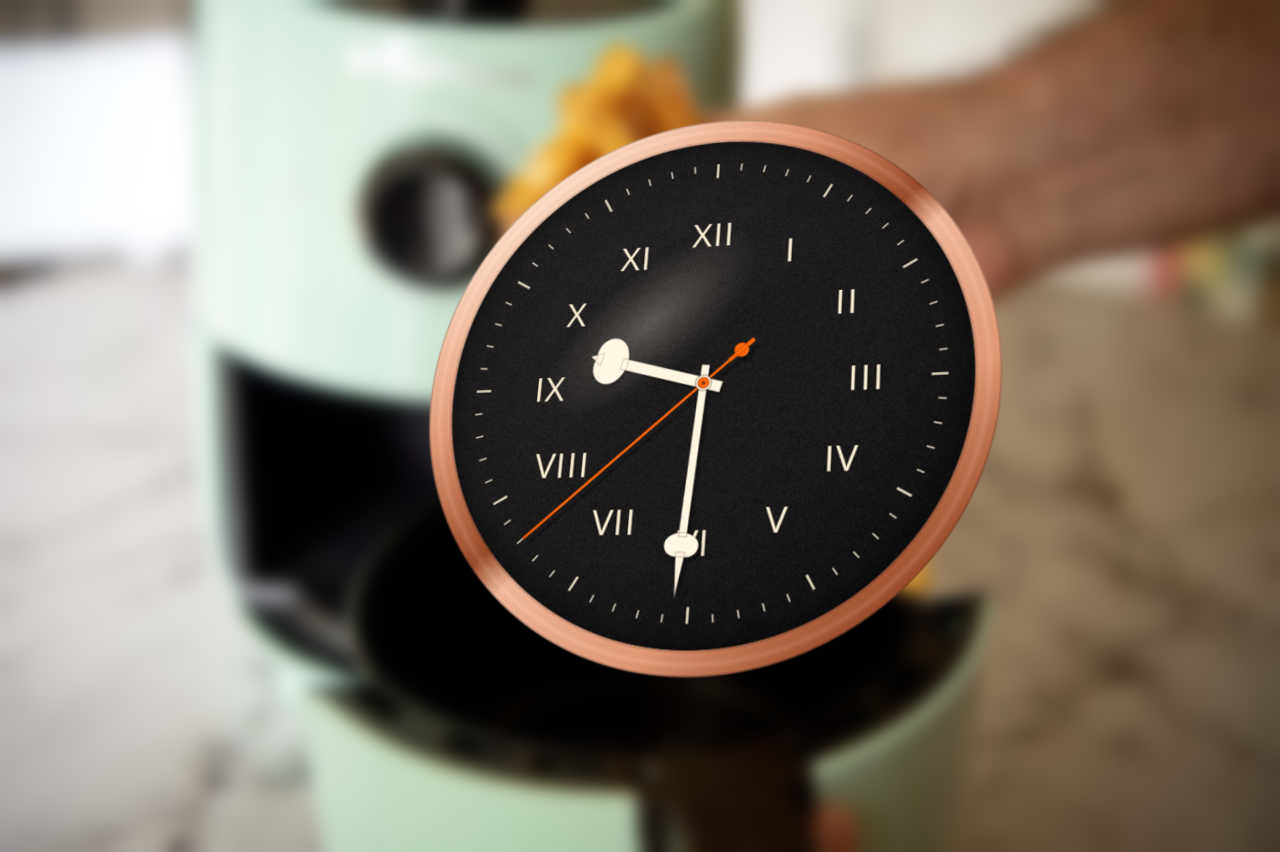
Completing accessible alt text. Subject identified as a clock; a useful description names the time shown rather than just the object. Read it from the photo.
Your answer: 9:30:38
